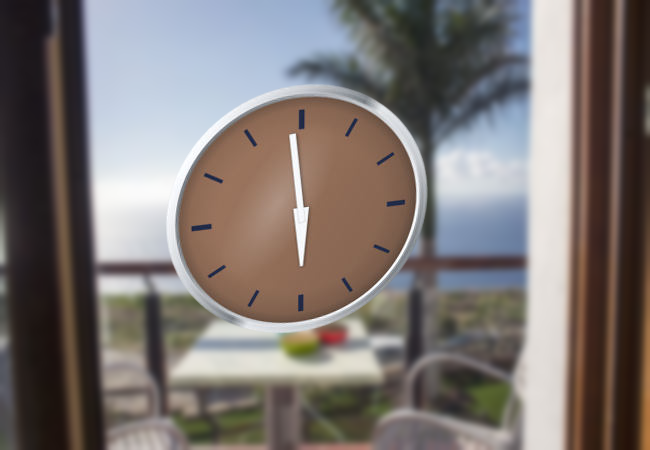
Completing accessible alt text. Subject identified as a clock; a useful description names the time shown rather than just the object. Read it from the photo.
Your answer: 5:59
